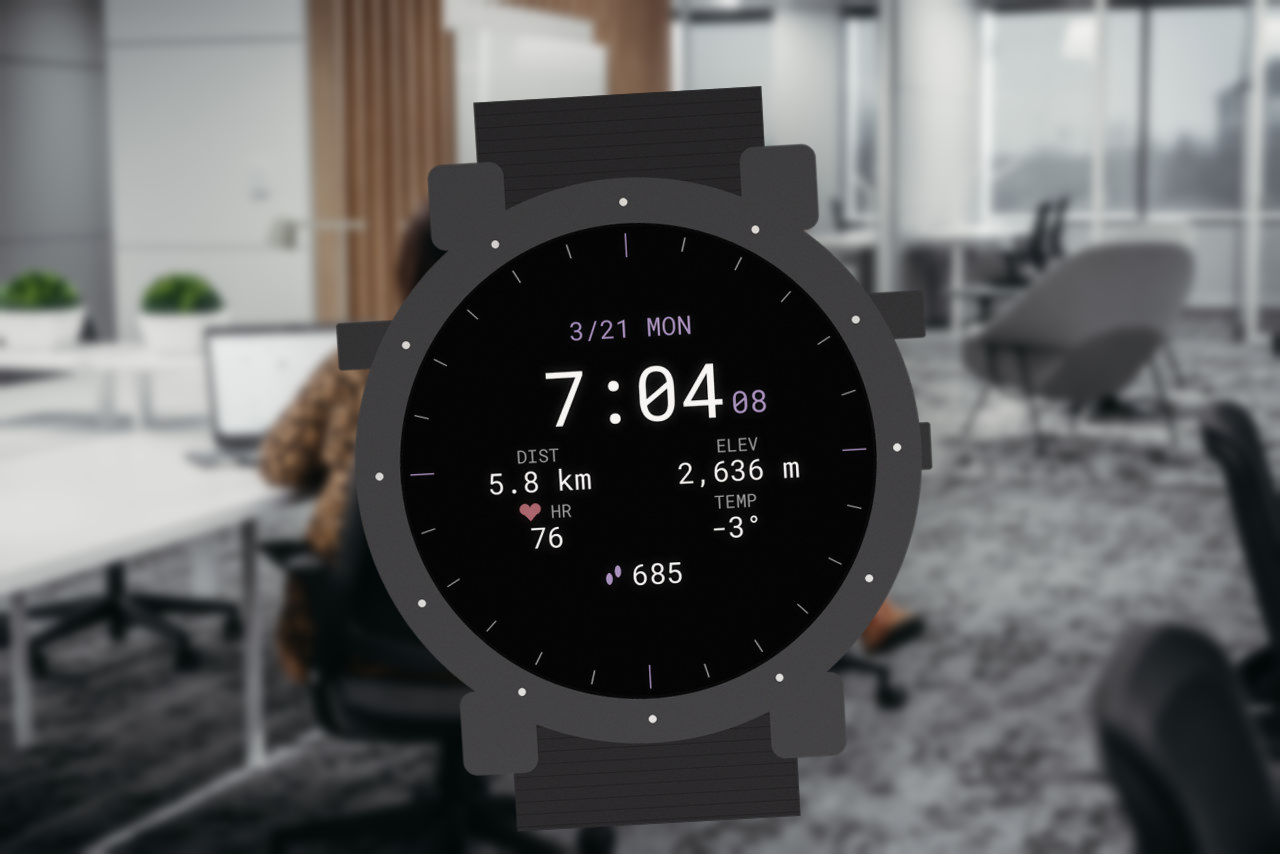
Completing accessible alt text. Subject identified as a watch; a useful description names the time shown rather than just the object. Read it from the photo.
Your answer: 7:04:08
